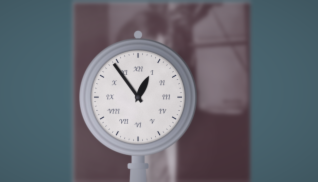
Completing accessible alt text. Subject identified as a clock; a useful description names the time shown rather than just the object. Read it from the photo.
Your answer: 12:54
